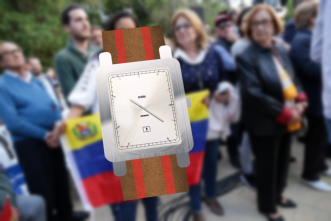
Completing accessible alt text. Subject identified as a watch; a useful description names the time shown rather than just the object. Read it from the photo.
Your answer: 10:22
